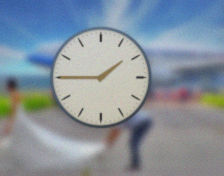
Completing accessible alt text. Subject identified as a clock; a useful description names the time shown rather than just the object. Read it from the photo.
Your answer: 1:45
